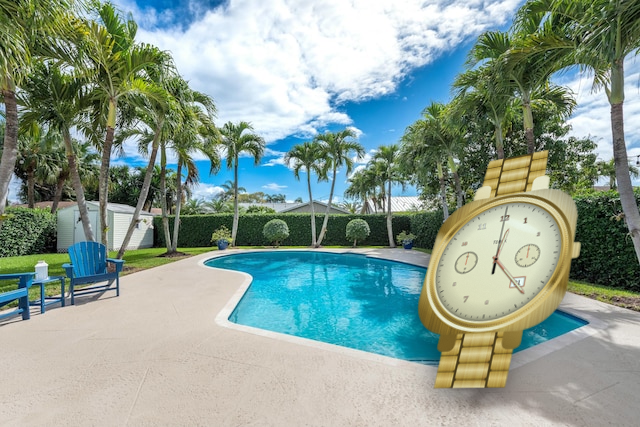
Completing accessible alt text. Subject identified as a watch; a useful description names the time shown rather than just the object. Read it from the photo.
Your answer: 12:23
